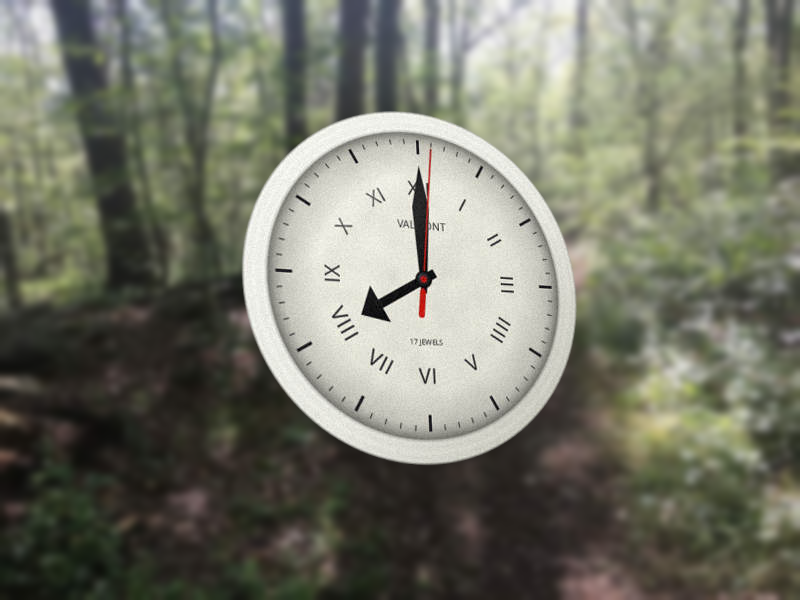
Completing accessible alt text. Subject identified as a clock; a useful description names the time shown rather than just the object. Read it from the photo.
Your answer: 8:00:01
